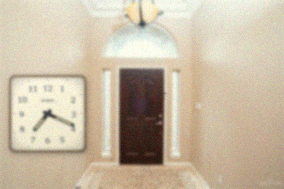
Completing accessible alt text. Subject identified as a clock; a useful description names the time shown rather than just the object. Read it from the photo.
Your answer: 7:19
